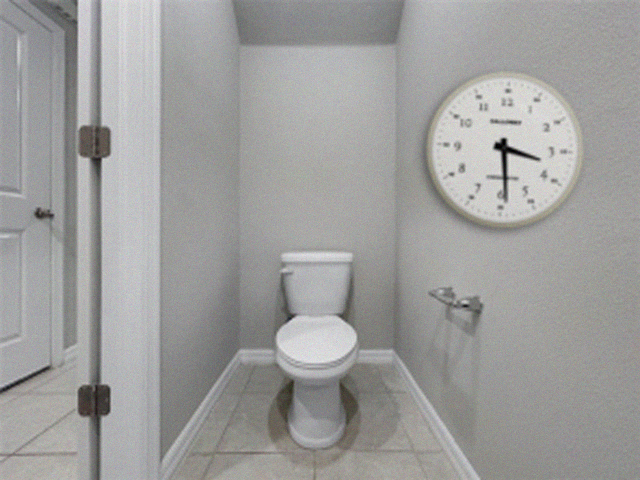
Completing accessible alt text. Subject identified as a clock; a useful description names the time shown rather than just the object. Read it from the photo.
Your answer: 3:29
